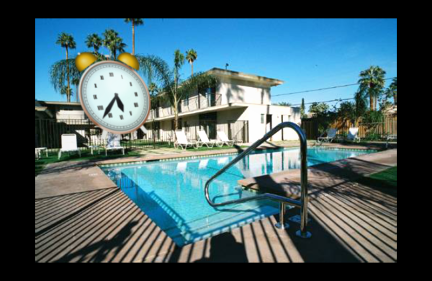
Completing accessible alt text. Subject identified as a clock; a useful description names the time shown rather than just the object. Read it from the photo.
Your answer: 5:37
